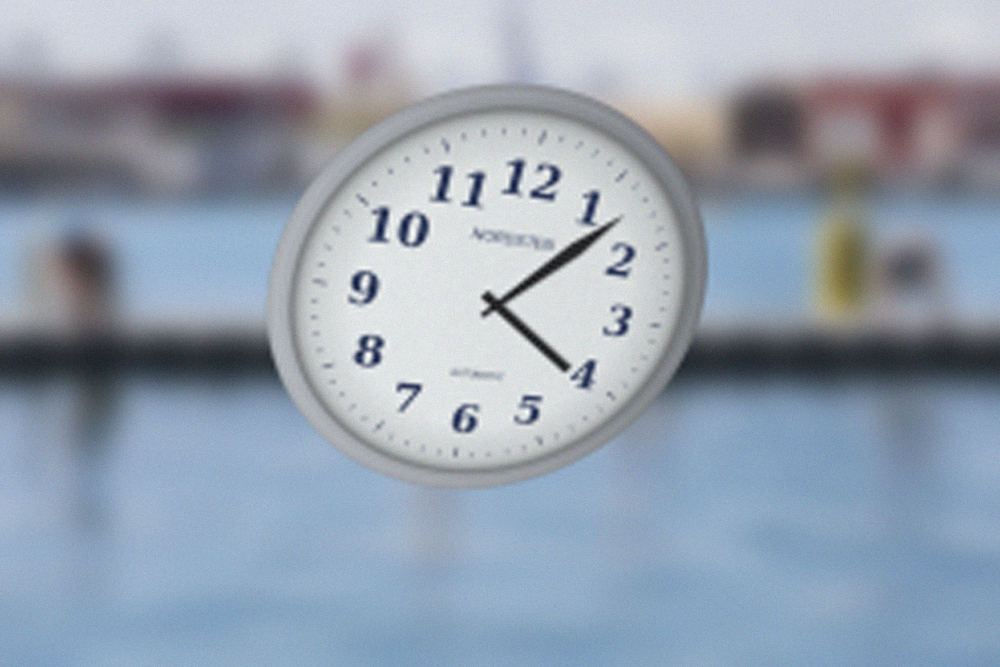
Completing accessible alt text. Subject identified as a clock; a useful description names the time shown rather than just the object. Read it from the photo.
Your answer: 4:07
